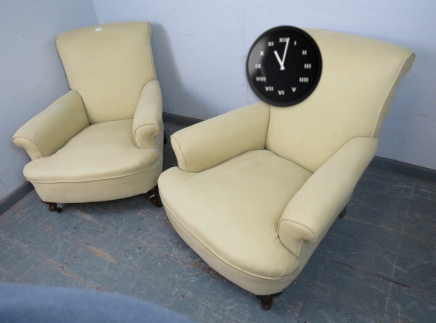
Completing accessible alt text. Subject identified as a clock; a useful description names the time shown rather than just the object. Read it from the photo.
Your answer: 11:02
